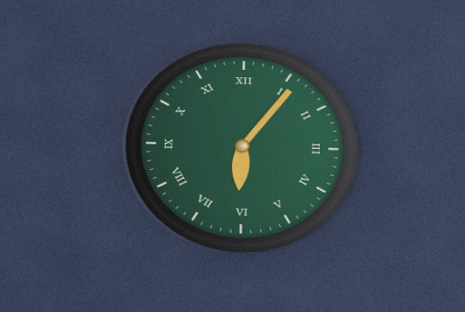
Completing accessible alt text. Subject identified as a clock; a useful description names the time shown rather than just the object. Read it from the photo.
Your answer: 6:06
